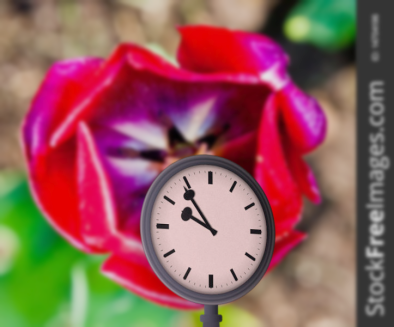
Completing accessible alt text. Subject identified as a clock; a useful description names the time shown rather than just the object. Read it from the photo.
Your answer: 9:54
